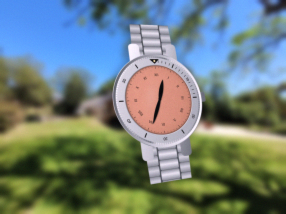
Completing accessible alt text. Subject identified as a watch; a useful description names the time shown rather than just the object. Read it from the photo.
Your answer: 12:34
